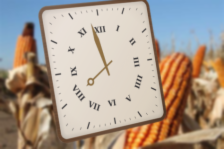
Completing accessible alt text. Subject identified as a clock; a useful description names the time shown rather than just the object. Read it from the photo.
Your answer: 7:58
